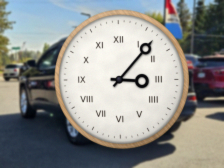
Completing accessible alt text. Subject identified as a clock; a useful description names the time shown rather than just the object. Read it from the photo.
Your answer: 3:07
